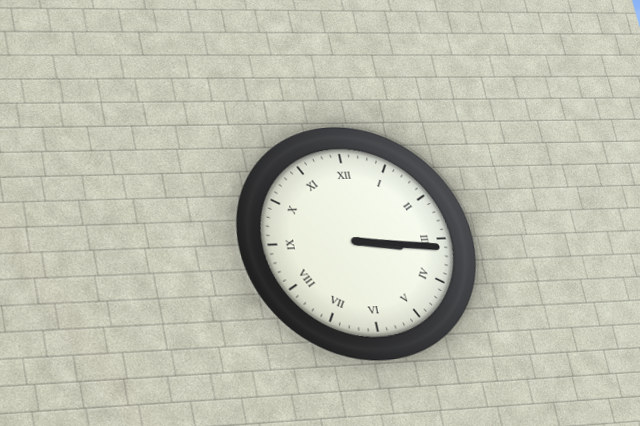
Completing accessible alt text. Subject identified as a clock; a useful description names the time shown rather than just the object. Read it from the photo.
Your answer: 3:16
